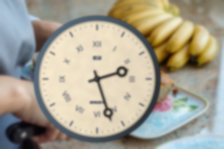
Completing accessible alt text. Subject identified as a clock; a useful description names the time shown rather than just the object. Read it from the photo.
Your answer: 2:27
